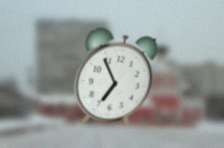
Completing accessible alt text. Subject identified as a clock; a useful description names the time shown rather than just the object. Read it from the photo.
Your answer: 6:54
